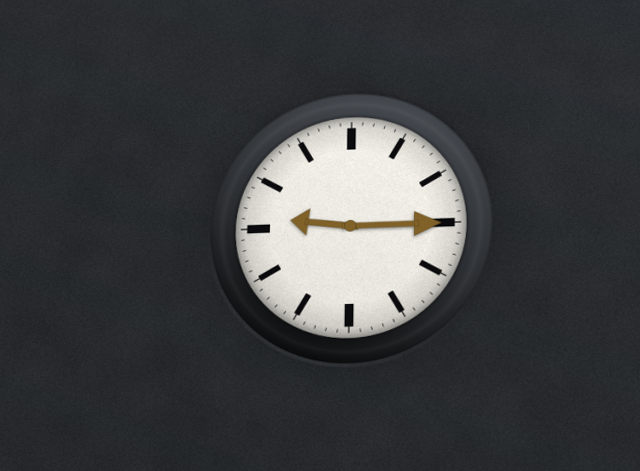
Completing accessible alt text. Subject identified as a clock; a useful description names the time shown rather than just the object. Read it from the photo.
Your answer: 9:15
